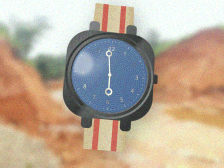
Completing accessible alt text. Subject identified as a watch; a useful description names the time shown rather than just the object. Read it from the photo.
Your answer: 5:59
